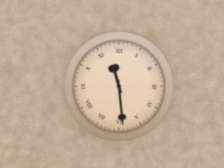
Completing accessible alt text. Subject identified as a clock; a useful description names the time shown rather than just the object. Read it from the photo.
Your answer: 11:29
